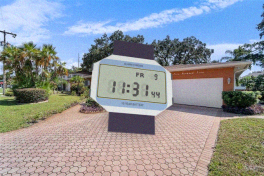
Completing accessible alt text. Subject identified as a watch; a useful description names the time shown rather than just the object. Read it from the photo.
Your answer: 11:31:44
